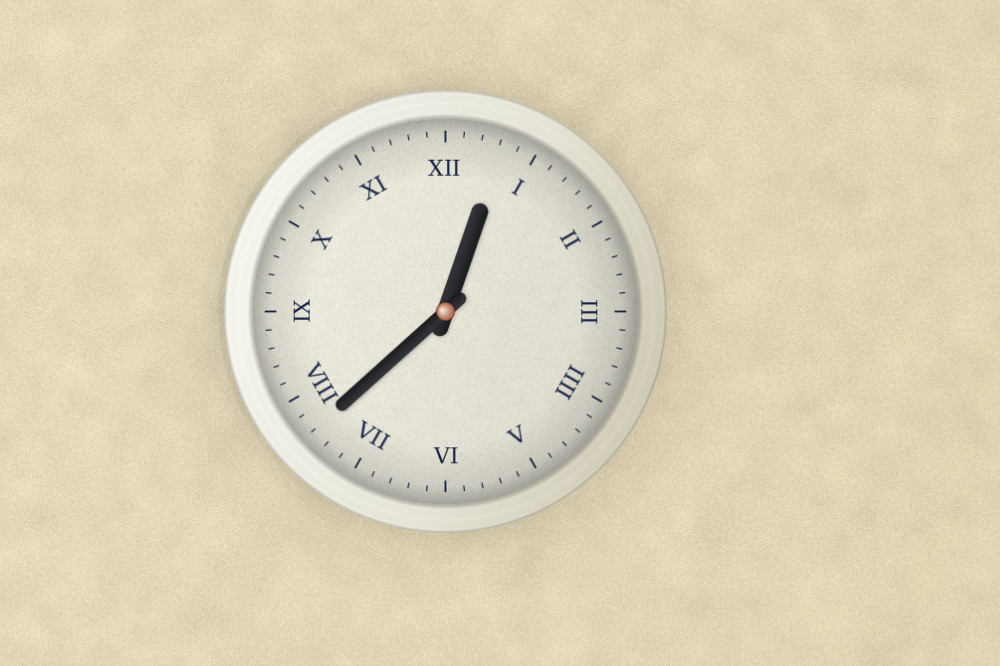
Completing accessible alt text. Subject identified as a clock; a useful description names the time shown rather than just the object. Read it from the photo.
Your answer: 12:38
